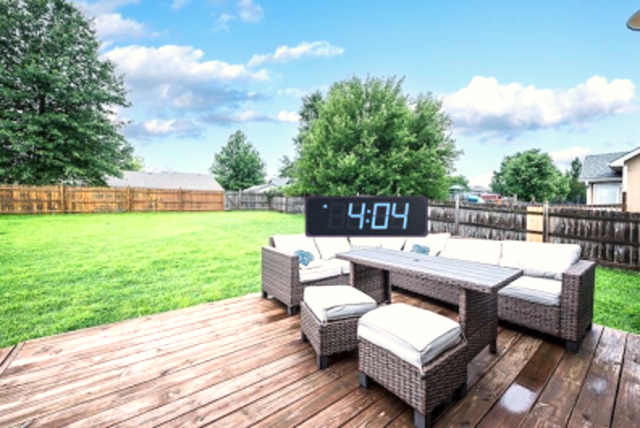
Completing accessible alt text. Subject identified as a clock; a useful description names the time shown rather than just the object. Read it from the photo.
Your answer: 4:04
